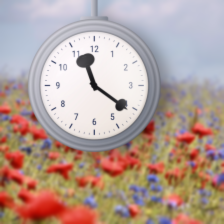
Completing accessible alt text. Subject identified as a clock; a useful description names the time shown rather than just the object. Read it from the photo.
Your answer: 11:21
